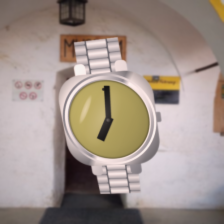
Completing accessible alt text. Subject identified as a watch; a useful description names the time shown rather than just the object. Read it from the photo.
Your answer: 7:01
